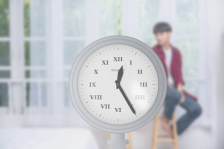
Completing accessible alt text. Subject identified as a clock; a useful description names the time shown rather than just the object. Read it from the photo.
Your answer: 12:25
